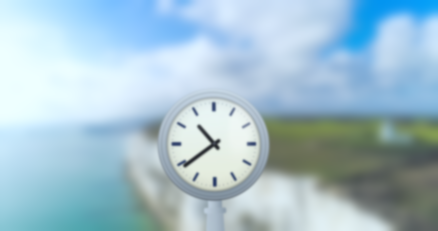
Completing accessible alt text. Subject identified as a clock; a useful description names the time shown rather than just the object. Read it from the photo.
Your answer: 10:39
